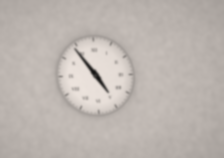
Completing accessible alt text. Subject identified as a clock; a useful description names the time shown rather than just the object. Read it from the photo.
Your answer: 4:54
